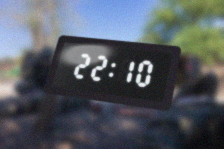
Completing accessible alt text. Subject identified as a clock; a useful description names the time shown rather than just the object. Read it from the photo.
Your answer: 22:10
